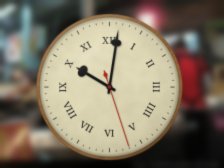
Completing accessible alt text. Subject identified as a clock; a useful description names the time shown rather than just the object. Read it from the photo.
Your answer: 10:01:27
